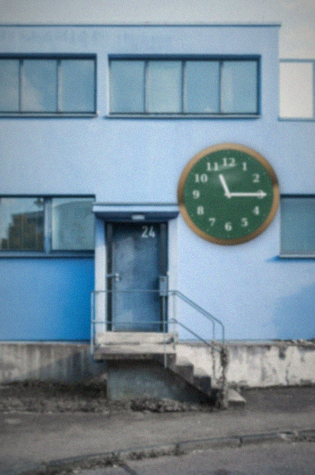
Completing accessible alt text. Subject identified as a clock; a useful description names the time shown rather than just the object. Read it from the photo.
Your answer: 11:15
